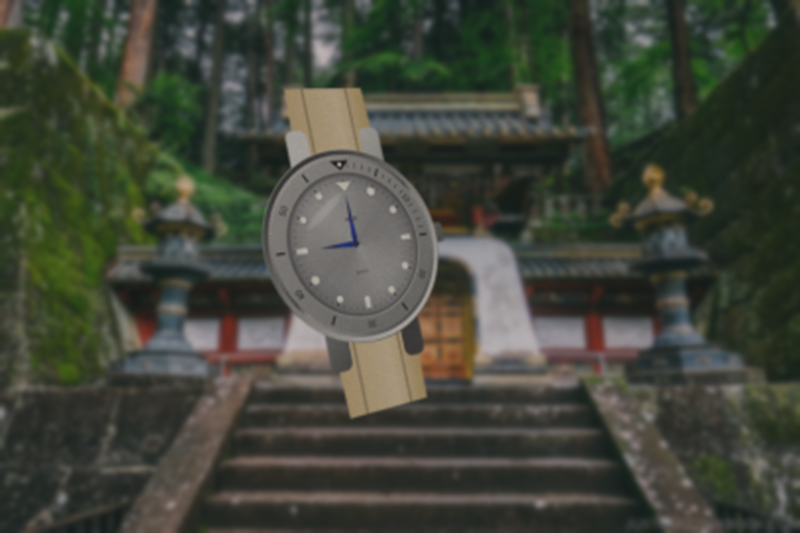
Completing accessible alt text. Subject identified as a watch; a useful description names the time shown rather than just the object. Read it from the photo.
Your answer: 9:00
